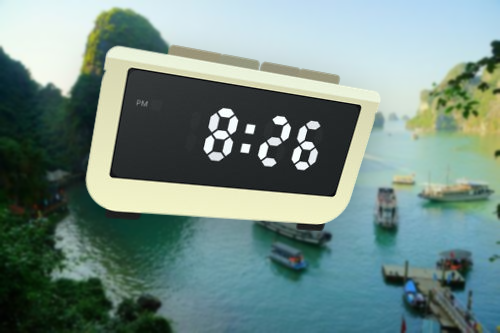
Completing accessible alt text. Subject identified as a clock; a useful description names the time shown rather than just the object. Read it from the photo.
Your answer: 8:26
